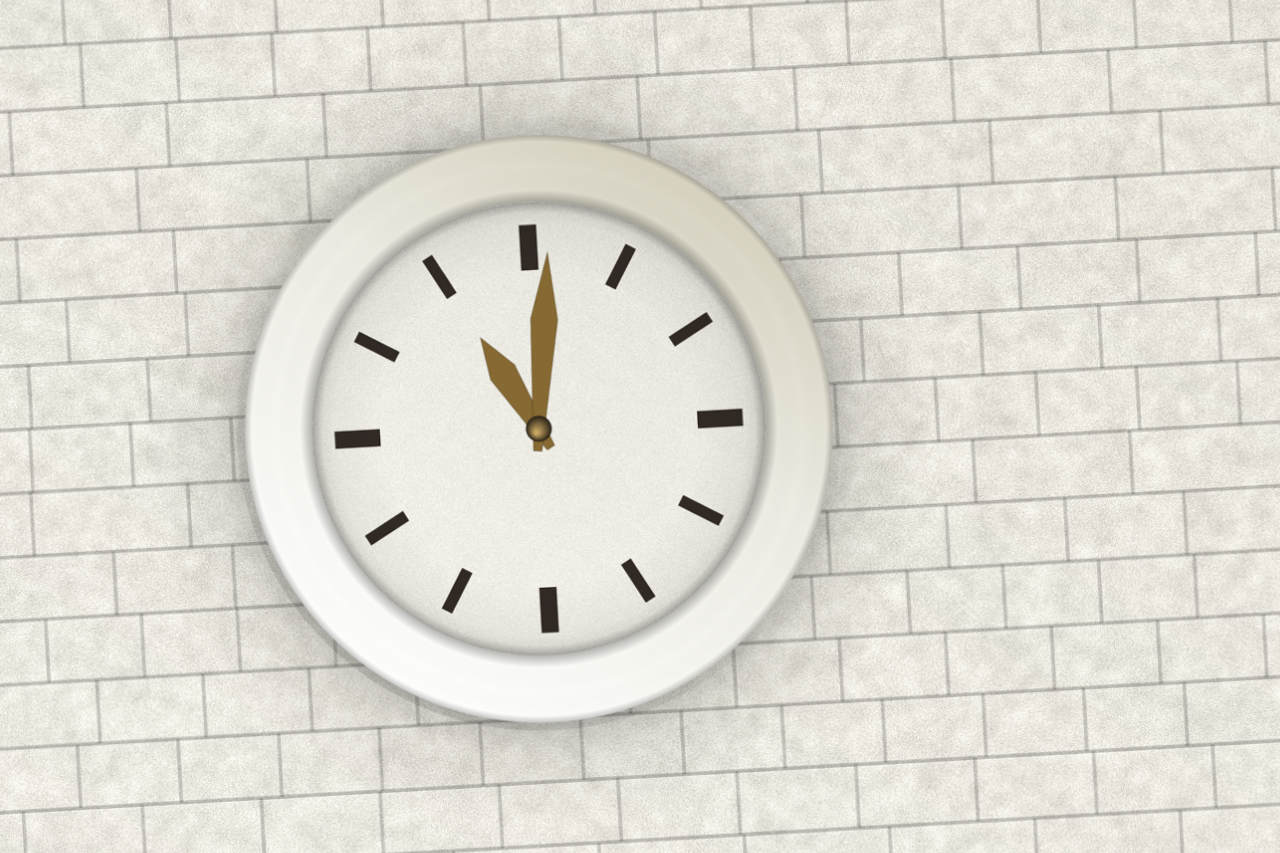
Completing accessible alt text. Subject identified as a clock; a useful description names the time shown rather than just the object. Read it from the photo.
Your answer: 11:01
